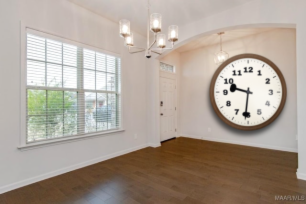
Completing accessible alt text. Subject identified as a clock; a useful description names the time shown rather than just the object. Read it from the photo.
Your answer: 9:31
